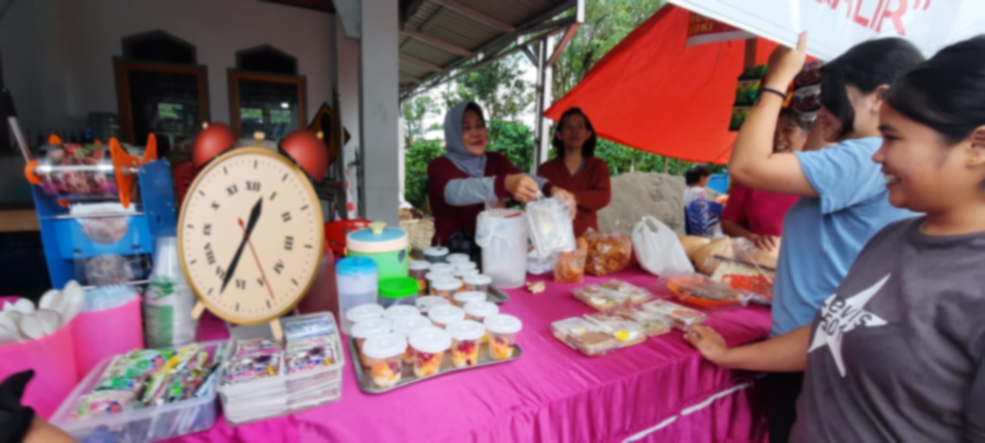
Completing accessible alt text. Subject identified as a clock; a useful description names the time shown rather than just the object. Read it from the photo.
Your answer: 12:33:24
